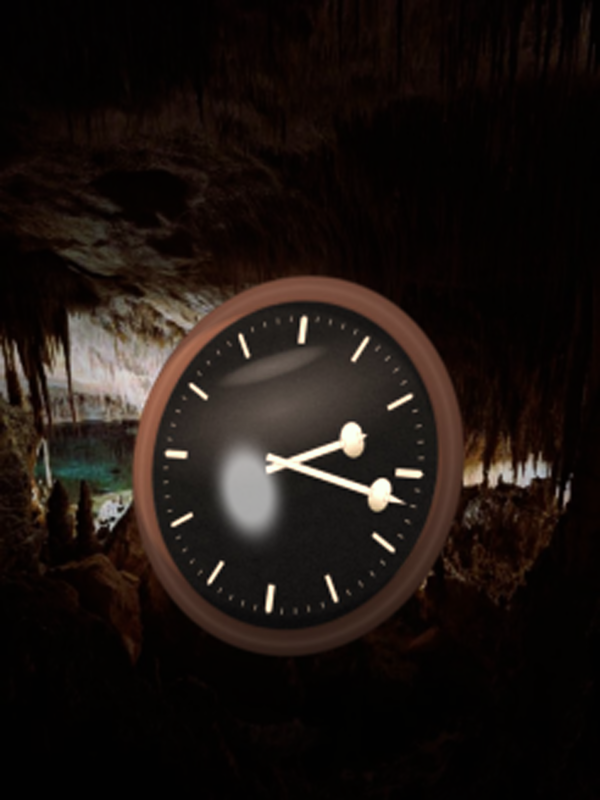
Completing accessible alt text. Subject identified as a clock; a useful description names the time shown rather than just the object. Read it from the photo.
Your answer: 2:17
